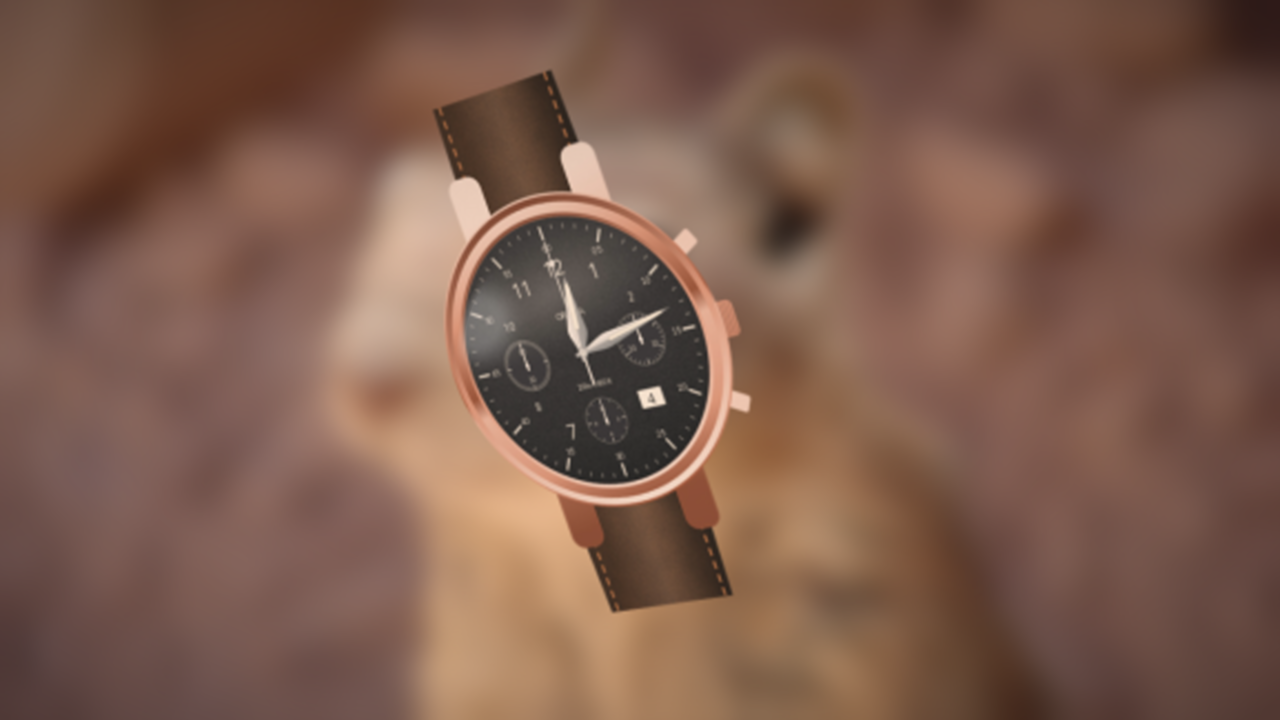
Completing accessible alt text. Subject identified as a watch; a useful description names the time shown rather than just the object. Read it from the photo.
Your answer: 12:13
